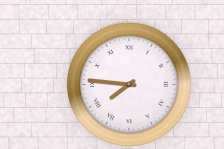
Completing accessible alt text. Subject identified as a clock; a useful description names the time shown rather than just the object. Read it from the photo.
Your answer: 7:46
